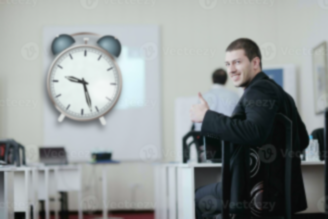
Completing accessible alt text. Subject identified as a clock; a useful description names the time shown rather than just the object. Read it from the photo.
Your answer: 9:27
